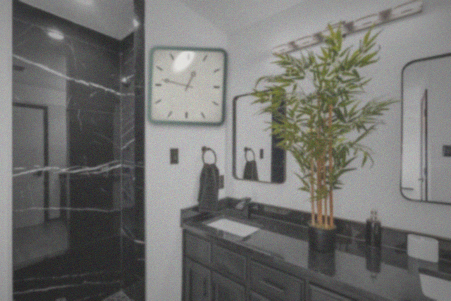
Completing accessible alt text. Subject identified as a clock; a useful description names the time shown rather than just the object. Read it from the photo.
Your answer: 12:47
